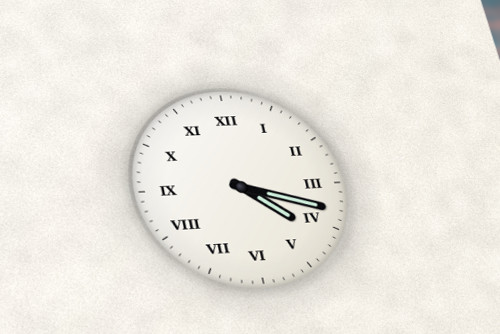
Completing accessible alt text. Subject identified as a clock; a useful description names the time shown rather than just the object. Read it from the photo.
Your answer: 4:18
